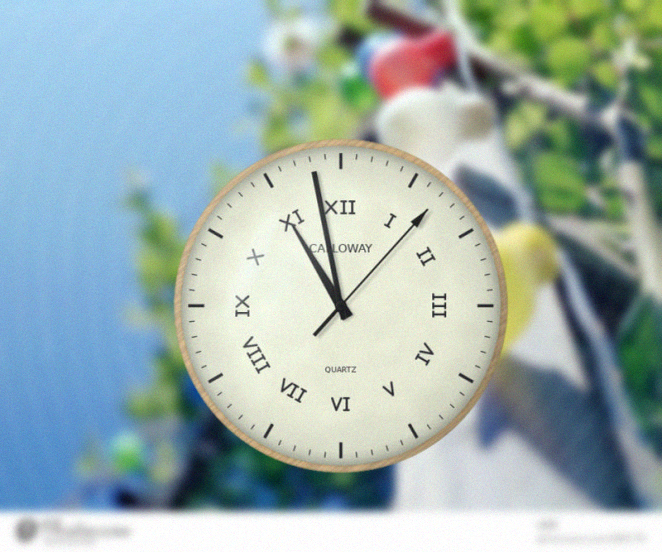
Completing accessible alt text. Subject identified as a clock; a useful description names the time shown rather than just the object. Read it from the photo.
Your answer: 10:58:07
